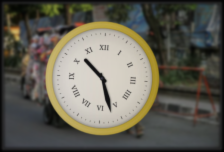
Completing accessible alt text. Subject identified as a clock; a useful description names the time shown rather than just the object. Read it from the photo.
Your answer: 10:27
